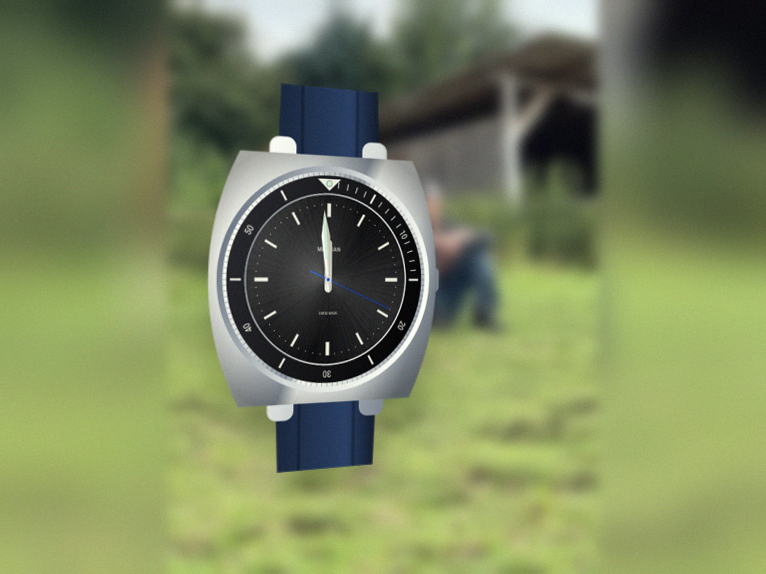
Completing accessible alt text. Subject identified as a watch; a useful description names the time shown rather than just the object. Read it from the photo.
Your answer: 11:59:19
